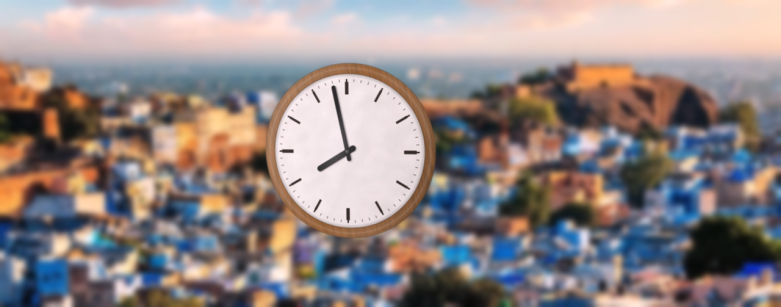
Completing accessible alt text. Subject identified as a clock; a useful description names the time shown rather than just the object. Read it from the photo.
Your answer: 7:58
